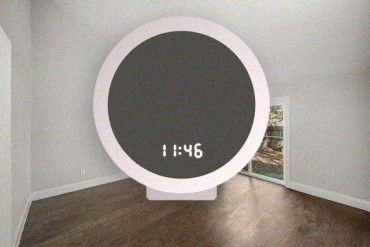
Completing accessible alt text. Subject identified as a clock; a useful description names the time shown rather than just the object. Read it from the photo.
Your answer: 11:46
